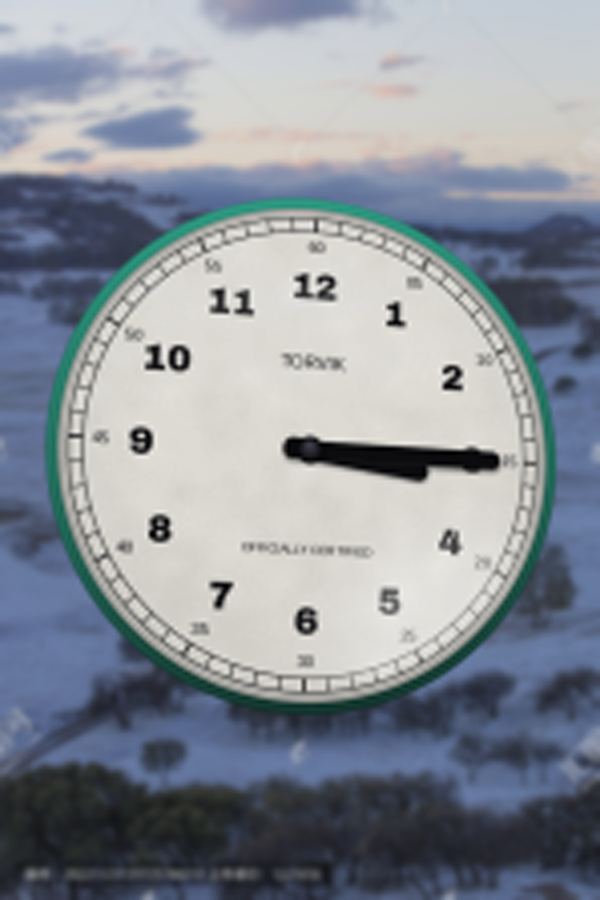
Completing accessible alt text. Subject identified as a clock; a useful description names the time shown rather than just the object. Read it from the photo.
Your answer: 3:15
